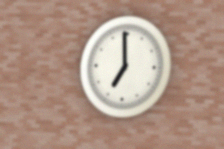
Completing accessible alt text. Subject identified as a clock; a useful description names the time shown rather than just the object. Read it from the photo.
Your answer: 6:59
